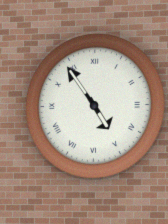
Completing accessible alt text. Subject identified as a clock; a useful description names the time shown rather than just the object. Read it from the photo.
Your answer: 4:54
